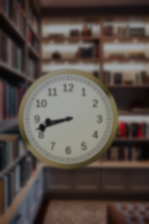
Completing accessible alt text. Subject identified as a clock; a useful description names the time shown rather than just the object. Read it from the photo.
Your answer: 8:42
